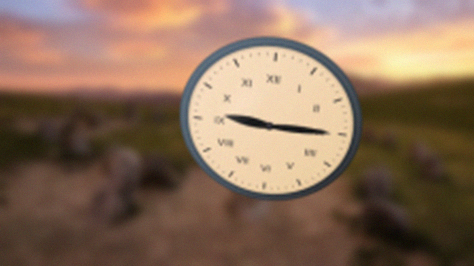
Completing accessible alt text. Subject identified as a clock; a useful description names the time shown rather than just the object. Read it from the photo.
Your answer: 9:15
